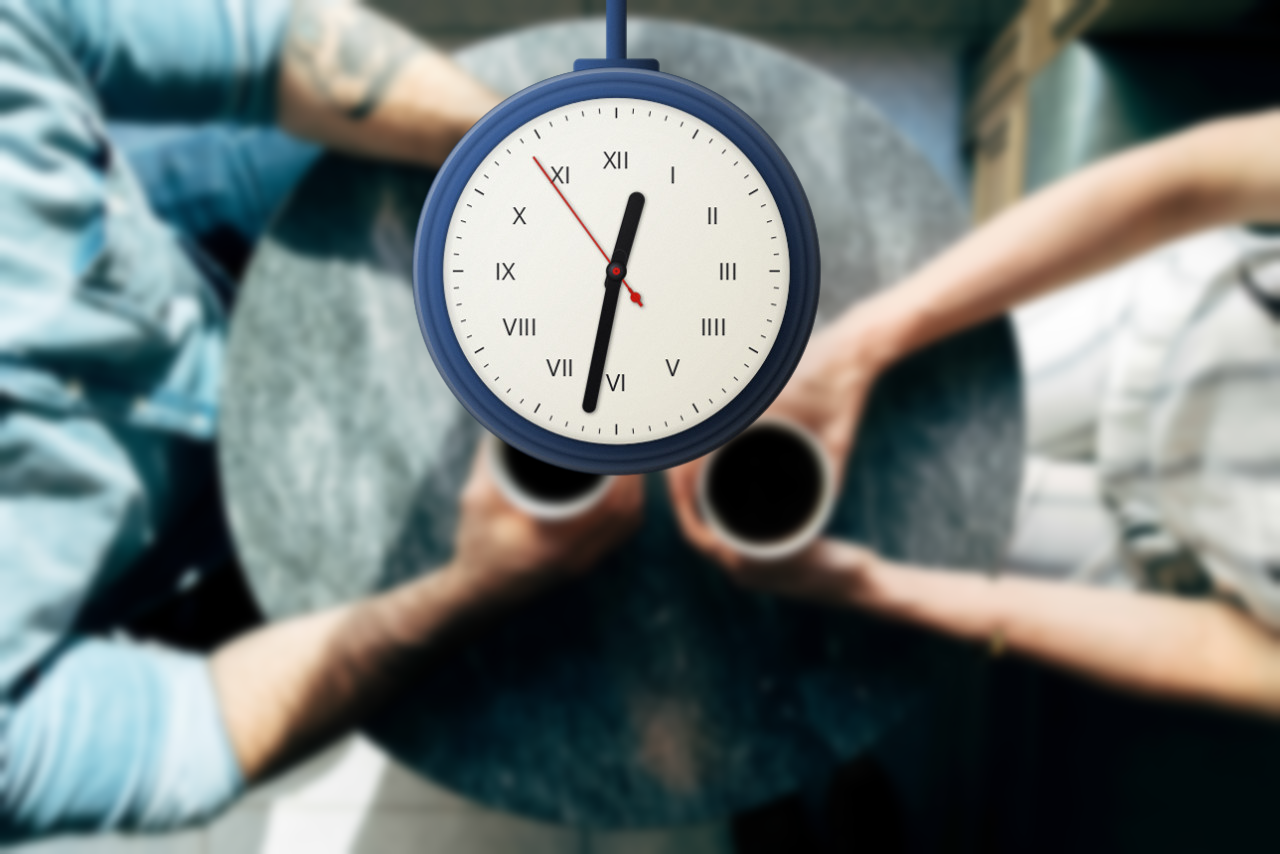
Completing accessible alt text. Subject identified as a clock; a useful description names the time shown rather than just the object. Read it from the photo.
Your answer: 12:31:54
